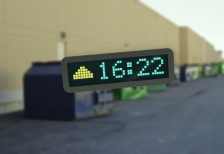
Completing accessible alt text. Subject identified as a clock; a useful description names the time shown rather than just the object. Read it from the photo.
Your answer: 16:22
